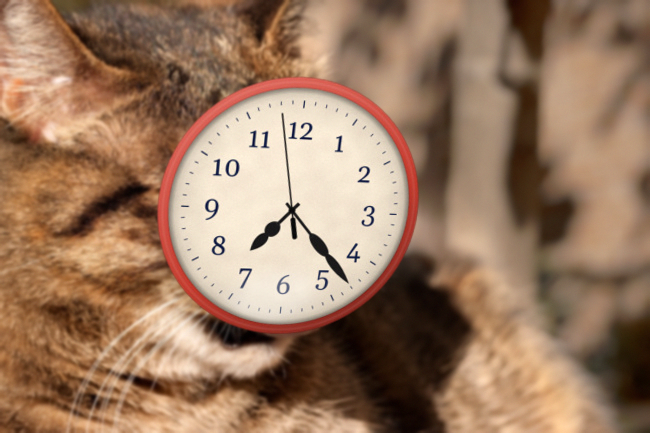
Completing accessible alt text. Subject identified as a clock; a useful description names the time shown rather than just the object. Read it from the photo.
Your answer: 7:22:58
